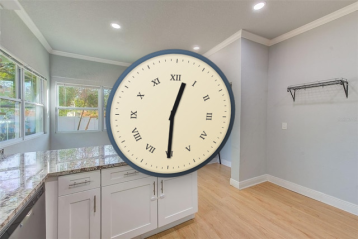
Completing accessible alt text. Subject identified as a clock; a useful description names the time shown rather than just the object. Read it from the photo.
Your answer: 12:30
